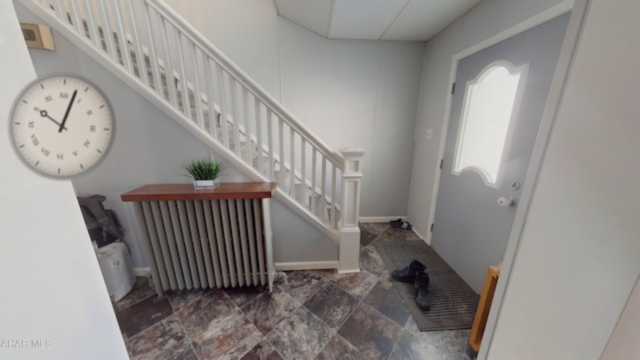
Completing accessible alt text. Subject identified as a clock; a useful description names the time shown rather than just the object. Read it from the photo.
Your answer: 10:03
